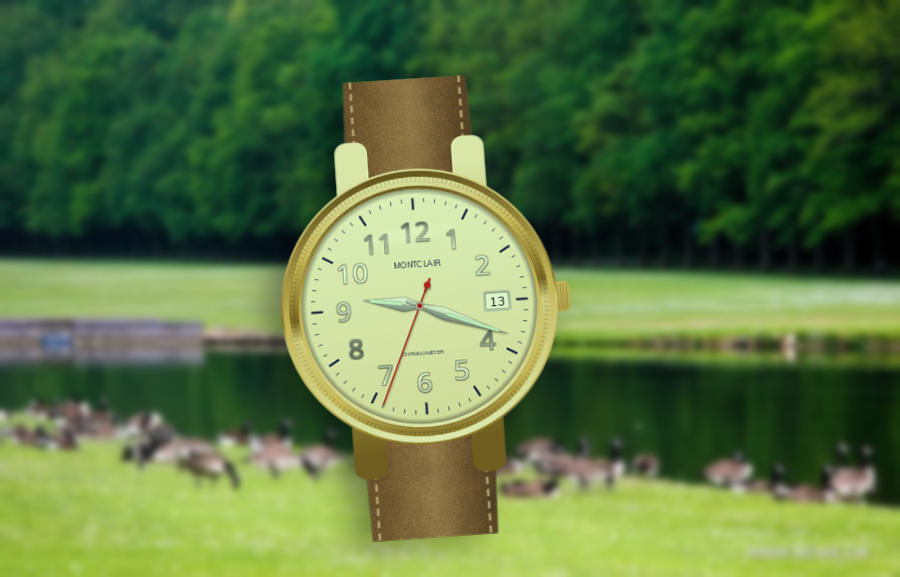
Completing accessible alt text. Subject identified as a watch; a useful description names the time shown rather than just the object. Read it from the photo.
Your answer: 9:18:34
